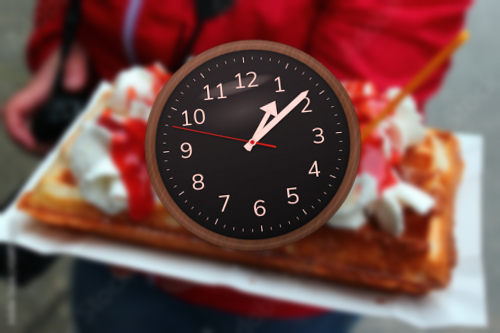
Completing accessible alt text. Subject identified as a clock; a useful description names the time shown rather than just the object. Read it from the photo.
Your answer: 1:08:48
